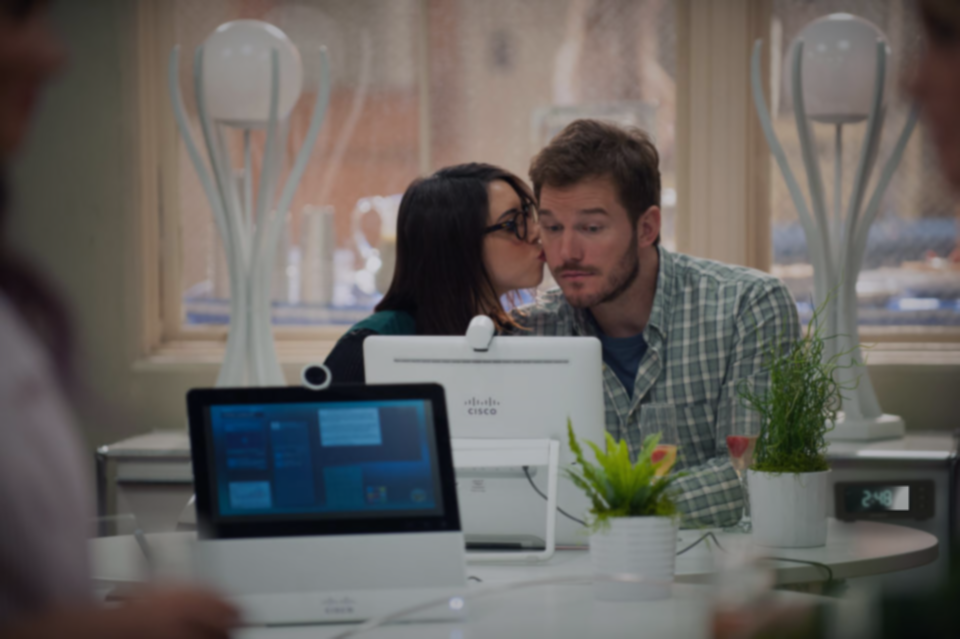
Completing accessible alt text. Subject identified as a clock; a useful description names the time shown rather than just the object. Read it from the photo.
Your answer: 2:48
